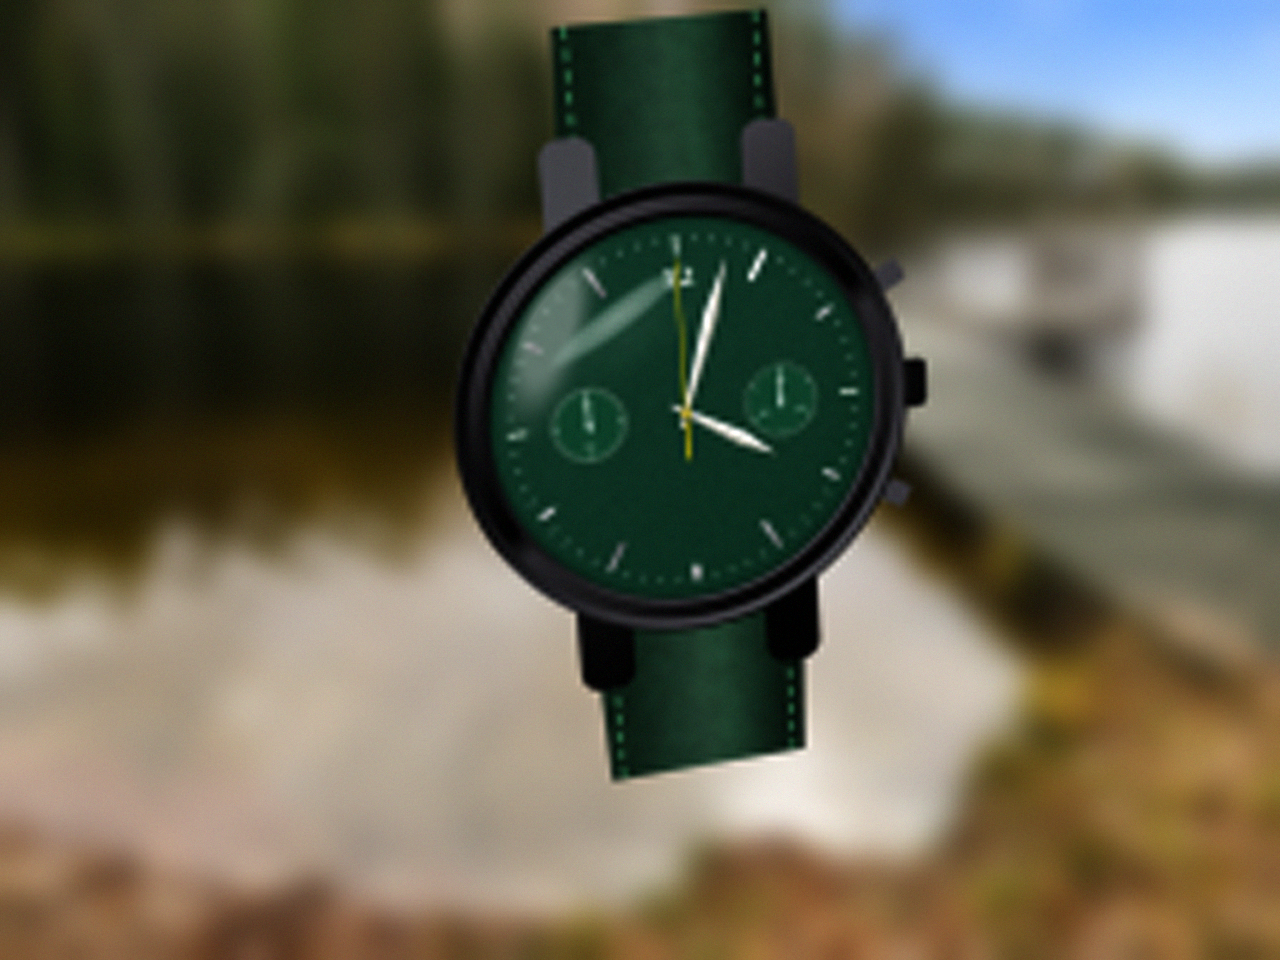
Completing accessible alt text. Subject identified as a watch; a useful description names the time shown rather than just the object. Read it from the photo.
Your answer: 4:03
